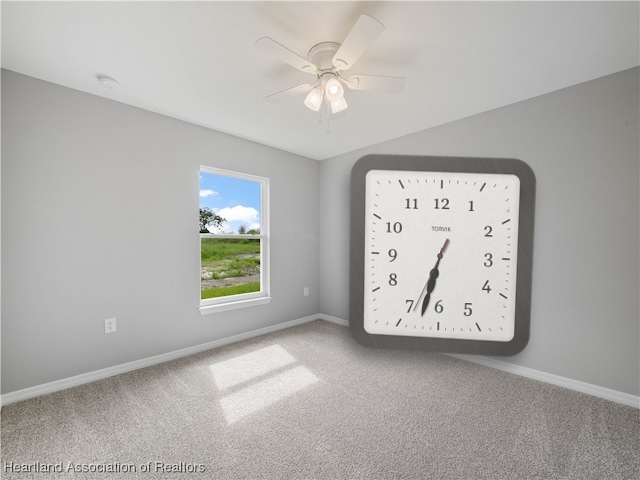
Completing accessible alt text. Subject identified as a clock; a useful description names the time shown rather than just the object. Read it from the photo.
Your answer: 6:32:34
